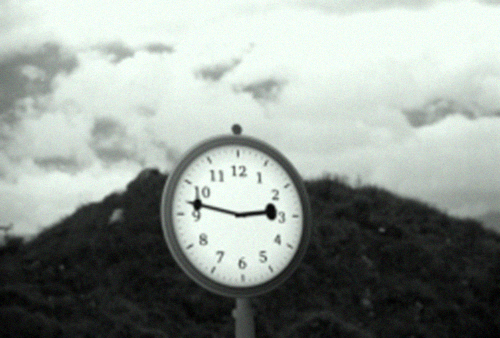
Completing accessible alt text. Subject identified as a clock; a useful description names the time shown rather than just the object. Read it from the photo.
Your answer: 2:47
